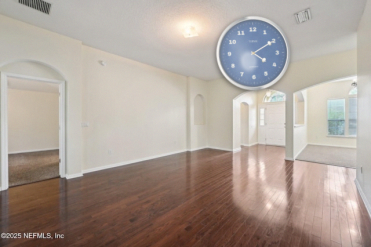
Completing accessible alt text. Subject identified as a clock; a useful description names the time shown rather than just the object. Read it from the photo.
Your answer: 4:10
